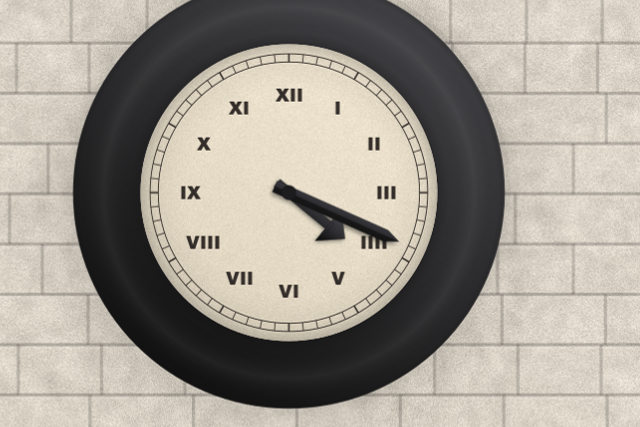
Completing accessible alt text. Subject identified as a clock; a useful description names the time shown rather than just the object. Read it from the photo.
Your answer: 4:19
